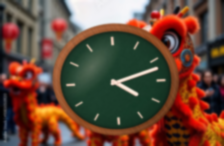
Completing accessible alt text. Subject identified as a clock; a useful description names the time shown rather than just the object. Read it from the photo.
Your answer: 4:12
